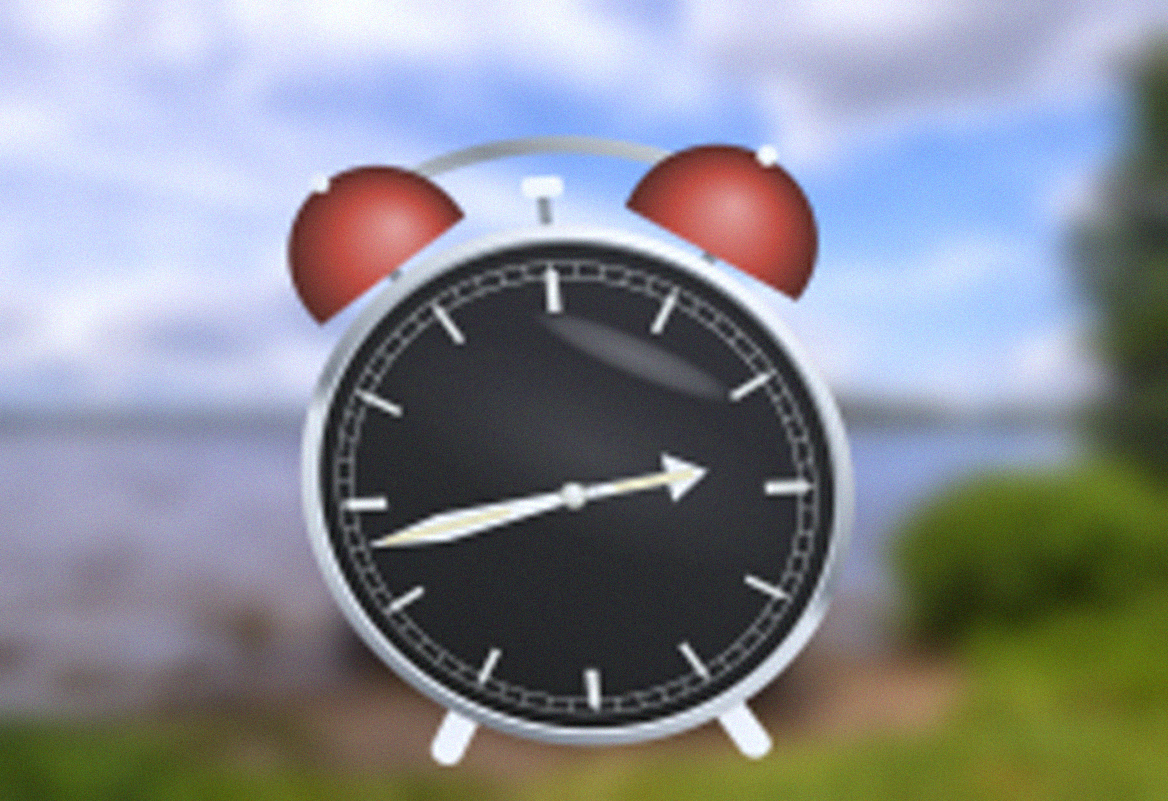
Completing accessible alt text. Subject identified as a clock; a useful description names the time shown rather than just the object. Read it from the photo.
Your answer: 2:43
